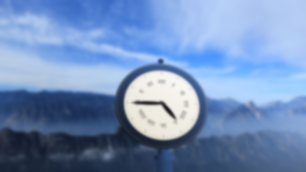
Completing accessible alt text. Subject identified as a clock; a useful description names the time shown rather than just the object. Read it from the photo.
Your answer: 4:45
